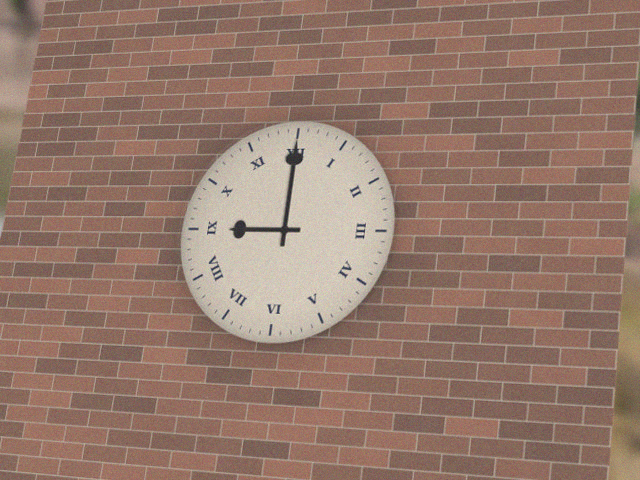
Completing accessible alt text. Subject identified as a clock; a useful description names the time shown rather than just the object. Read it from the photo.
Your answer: 9:00
